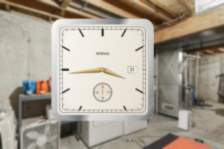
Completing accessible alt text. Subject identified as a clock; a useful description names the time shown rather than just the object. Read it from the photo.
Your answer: 3:44
